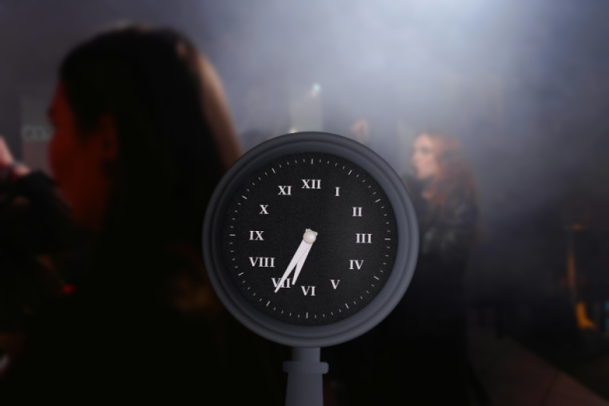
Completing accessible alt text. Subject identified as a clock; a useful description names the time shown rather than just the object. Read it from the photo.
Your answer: 6:35
